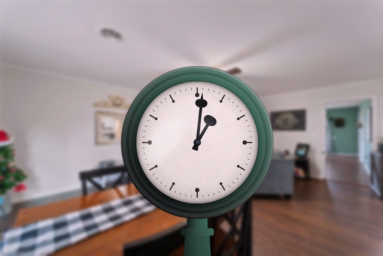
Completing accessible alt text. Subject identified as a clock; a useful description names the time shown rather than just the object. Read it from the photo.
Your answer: 1:01
